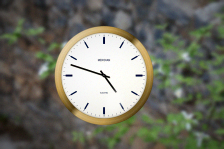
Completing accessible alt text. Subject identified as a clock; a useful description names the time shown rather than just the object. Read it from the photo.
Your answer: 4:48
